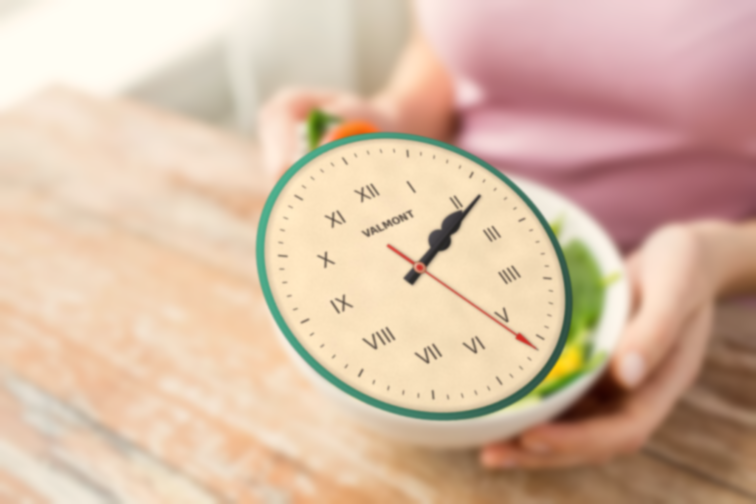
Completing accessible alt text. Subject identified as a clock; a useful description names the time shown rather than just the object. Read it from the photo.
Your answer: 2:11:26
